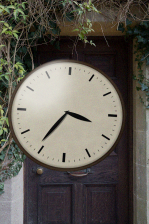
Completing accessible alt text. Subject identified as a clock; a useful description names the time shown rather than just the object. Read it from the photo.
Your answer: 3:36
